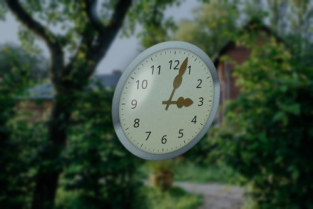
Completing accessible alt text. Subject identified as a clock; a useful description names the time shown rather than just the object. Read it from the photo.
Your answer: 3:03
